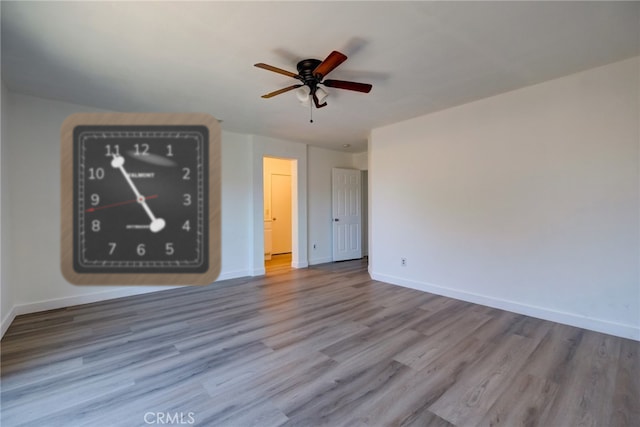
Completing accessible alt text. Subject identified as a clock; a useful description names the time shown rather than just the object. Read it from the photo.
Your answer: 4:54:43
